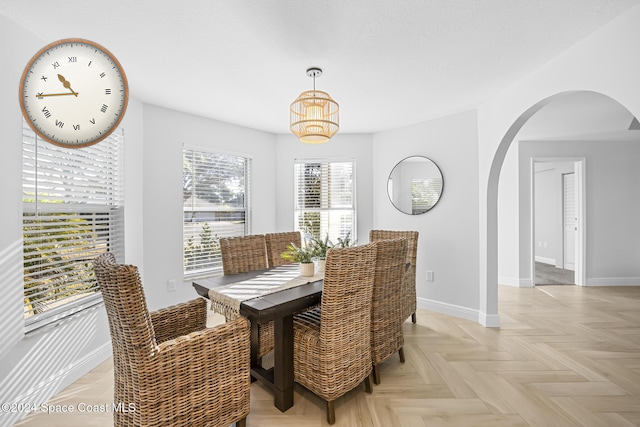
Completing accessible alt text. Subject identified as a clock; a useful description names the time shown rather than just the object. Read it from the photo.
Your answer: 10:45
